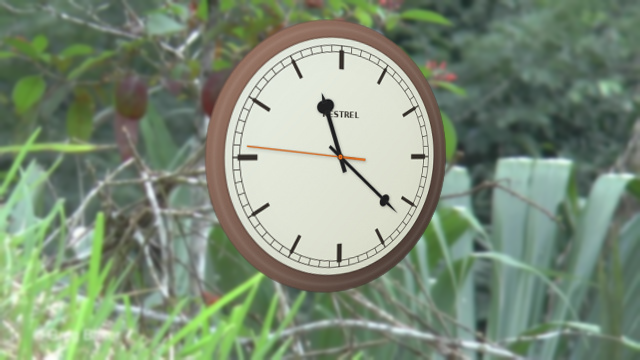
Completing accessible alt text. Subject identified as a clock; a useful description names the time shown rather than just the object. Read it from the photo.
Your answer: 11:21:46
